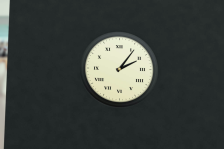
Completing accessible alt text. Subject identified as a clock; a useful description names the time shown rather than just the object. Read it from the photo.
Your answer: 2:06
